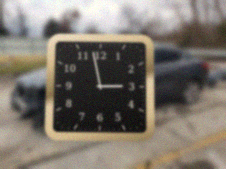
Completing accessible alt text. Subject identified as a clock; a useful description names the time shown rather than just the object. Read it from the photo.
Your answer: 2:58
